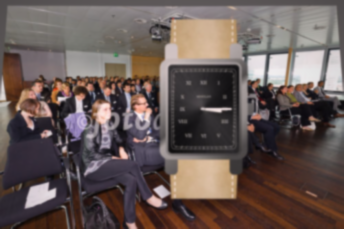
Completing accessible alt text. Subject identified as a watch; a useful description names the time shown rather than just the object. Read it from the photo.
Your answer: 3:15
